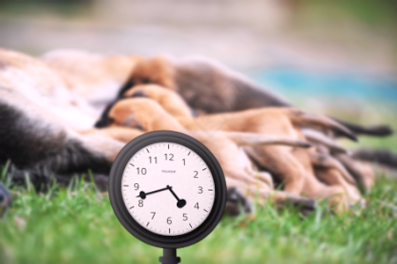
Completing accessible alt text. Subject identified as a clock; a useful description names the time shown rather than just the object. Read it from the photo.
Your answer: 4:42
